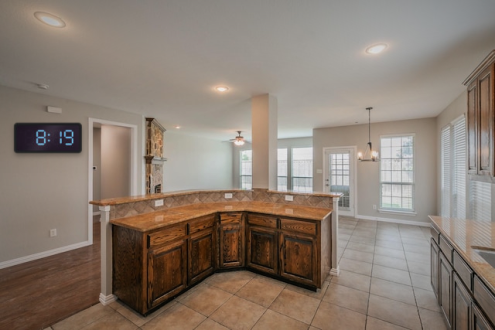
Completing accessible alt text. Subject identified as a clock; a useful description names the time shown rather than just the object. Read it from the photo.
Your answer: 8:19
